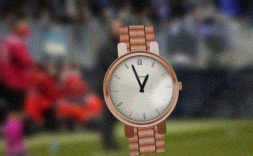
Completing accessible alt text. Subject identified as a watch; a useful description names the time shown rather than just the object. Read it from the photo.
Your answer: 12:57
